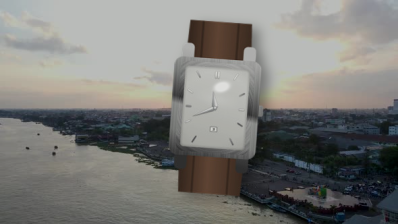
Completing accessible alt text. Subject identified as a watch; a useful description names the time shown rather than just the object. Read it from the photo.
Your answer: 11:41
